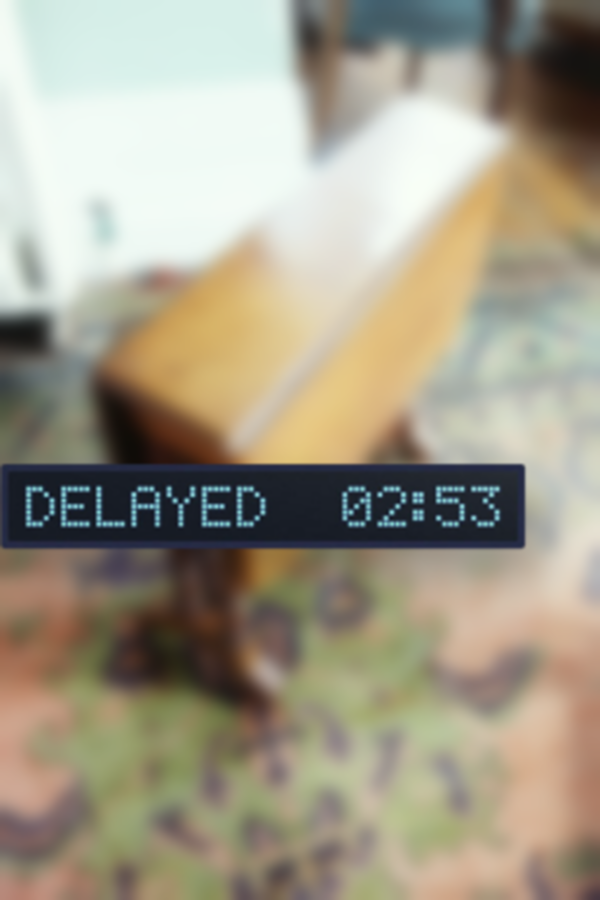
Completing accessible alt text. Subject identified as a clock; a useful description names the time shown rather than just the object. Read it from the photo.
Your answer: 2:53
